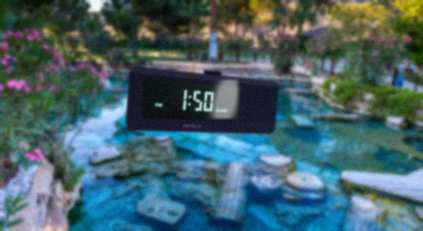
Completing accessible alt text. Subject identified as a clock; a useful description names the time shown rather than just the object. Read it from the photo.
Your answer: 1:50
